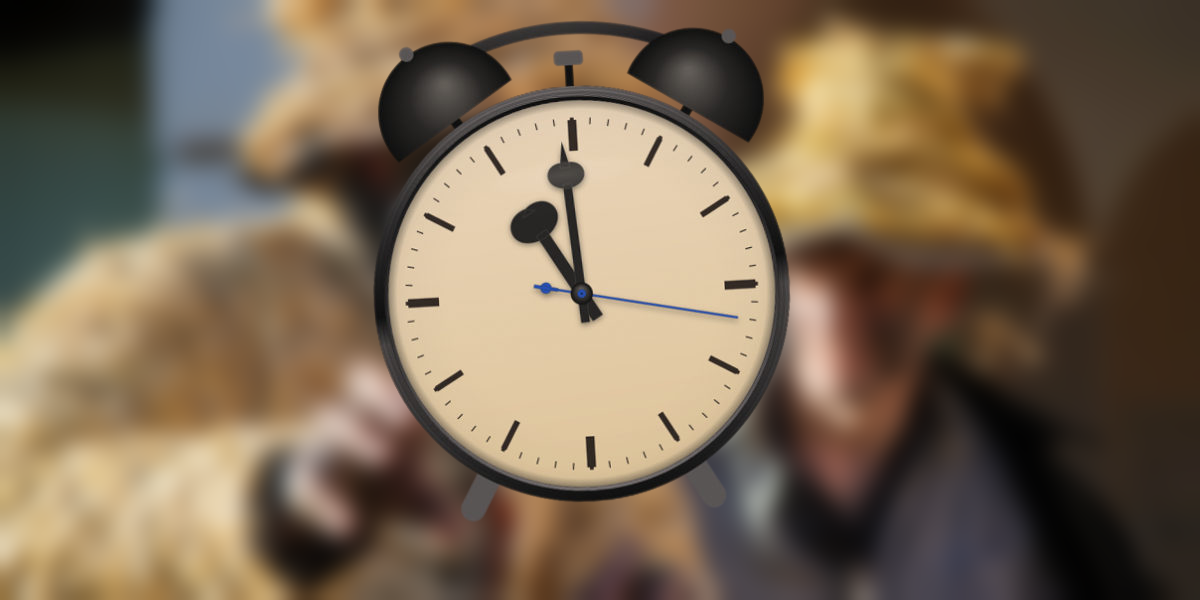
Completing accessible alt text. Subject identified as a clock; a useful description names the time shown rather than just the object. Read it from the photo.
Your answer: 10:59:17
